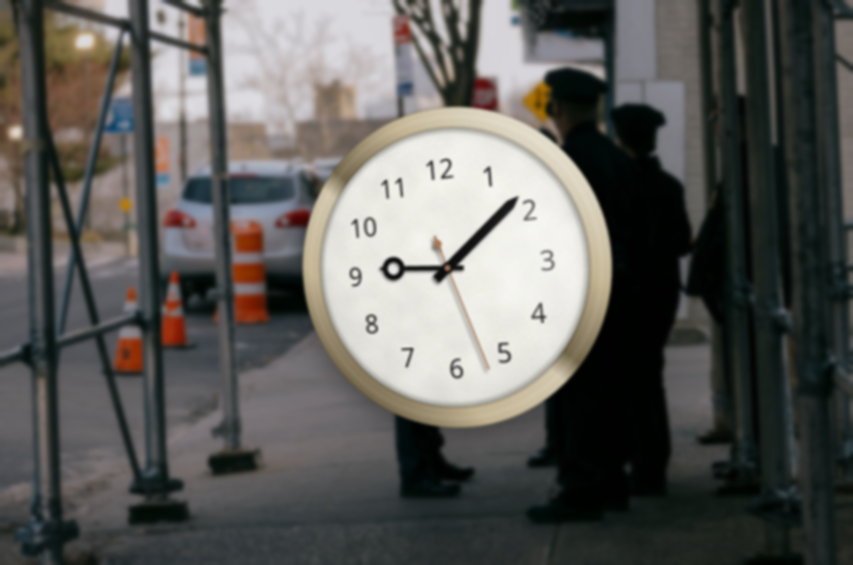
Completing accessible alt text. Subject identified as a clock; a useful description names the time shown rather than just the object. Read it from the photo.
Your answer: 9:08:27
